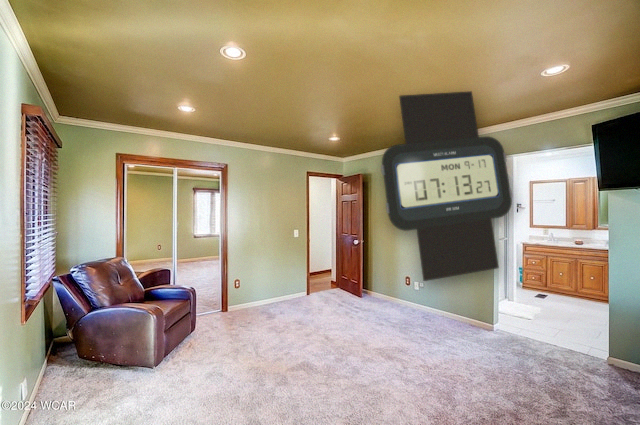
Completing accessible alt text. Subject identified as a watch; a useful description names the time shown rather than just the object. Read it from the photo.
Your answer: 7:13:27
